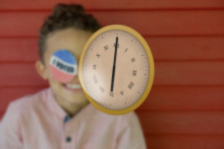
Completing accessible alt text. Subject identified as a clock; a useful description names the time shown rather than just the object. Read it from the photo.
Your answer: 6:00
